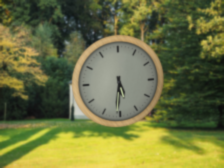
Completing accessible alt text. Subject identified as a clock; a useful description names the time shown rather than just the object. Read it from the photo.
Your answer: 5:31
